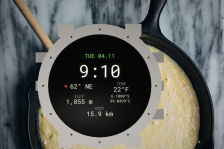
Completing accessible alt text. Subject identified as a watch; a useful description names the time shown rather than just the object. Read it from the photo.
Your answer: 9:10
